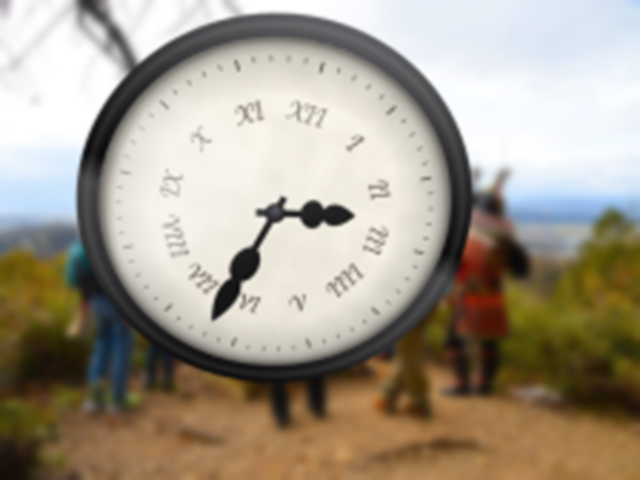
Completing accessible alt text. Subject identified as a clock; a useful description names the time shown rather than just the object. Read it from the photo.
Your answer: 2:32
